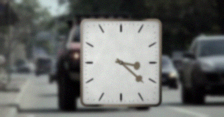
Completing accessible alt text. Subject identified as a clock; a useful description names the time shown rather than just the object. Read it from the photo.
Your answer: 3:22
